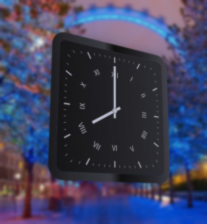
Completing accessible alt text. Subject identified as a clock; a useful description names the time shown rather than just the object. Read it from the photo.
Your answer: 8:00
